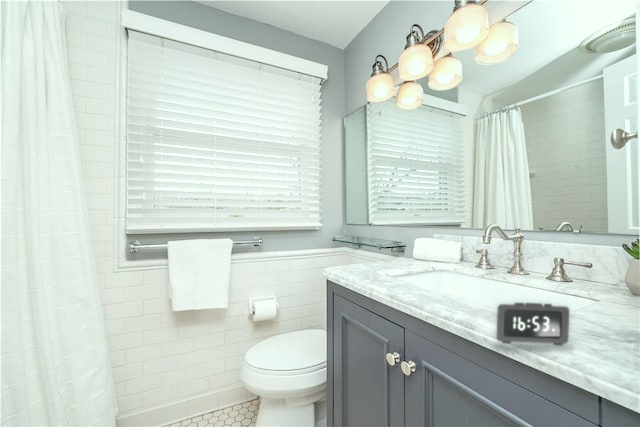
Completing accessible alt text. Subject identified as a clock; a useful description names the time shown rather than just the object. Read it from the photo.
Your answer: 16:53
